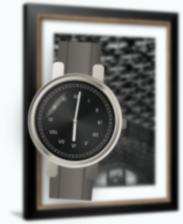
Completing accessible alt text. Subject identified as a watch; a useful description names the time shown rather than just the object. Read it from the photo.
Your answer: 6:01
